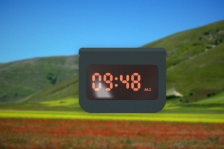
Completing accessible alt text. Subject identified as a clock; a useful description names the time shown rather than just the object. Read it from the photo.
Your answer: 9:48
